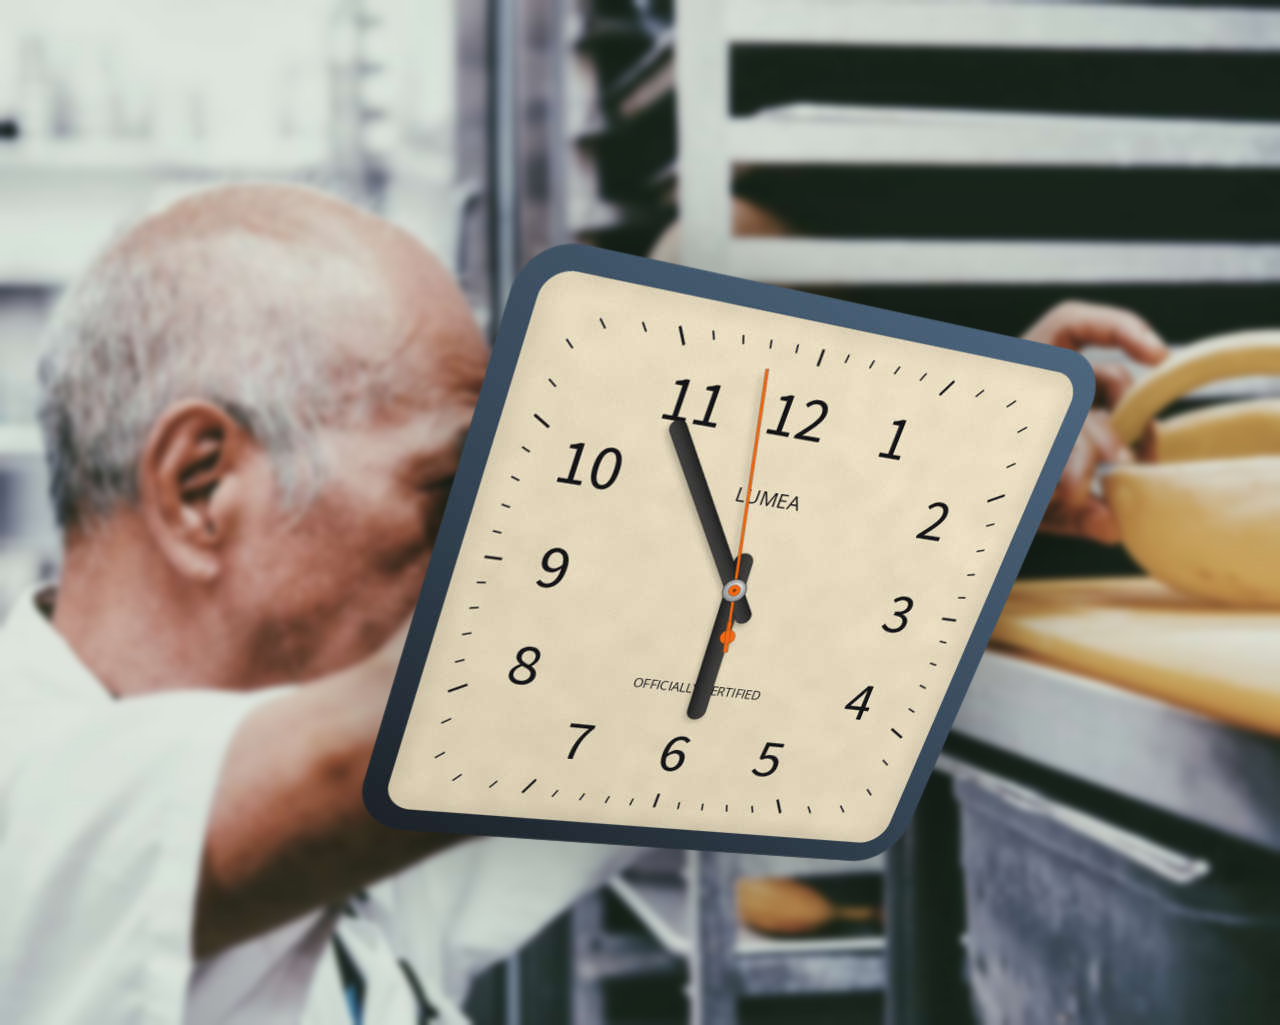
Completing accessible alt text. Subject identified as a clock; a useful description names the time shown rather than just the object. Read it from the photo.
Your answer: 5:53:58
